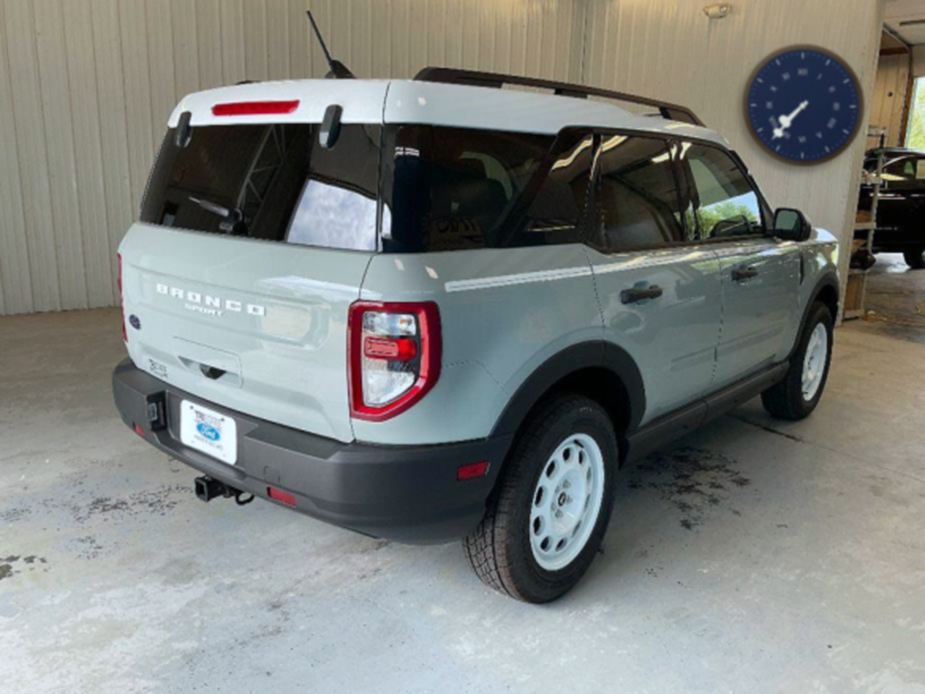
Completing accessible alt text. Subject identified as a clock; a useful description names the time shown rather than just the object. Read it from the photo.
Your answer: 7:37
